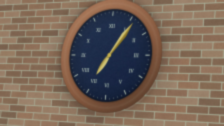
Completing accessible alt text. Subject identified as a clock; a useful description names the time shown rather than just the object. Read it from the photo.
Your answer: 7:06
